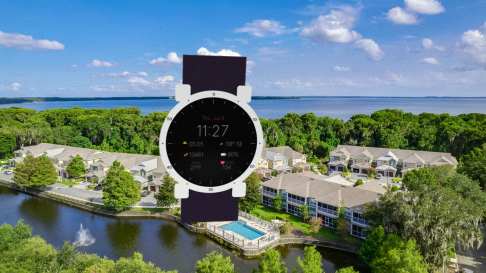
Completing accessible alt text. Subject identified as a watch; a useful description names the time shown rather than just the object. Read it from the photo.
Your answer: 11:27
